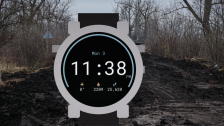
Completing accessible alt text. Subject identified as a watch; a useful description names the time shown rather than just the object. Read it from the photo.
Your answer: 11:38
